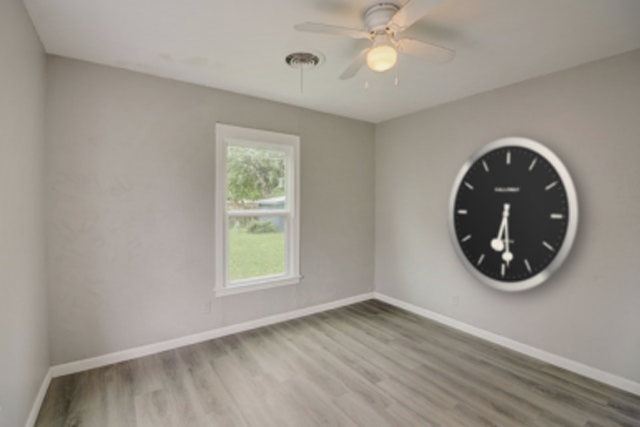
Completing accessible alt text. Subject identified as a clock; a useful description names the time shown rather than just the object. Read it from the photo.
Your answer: 6:29
